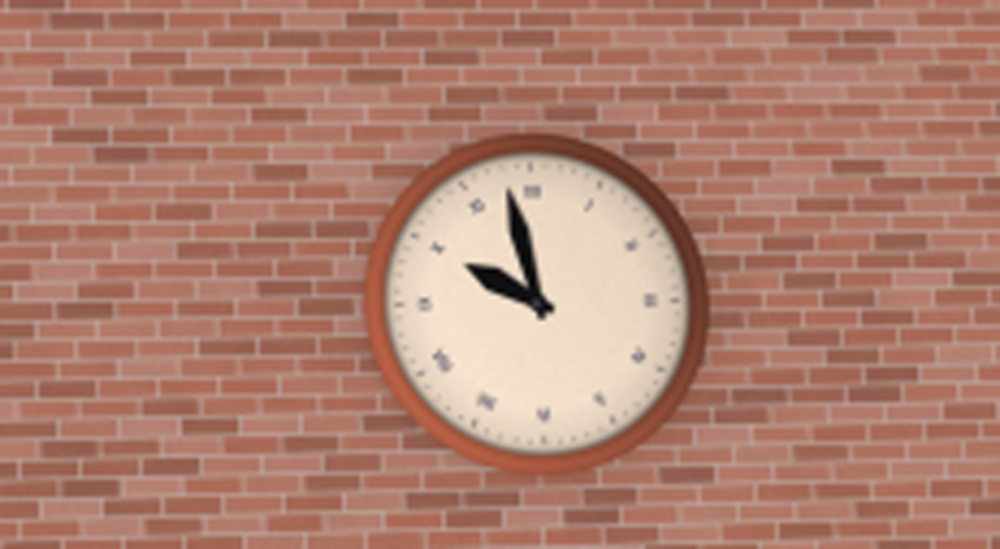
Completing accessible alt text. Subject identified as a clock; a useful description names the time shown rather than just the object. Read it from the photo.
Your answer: 9:58
